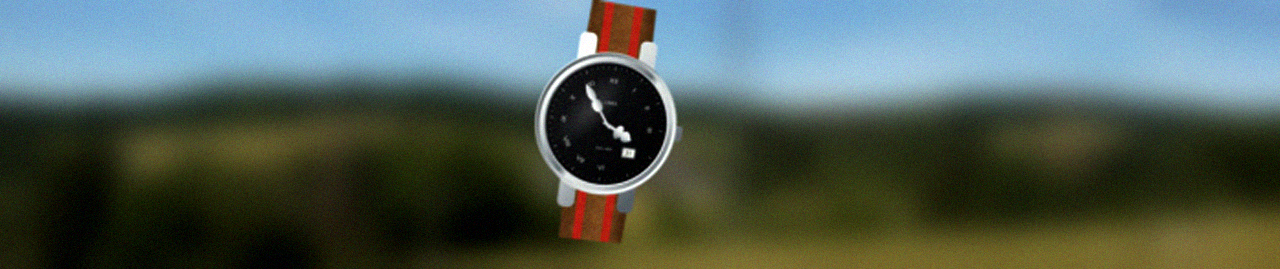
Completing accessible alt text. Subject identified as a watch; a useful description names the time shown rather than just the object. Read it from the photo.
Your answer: 3:54
